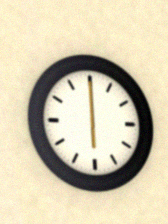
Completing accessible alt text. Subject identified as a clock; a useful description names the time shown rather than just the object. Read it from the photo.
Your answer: 6:00
